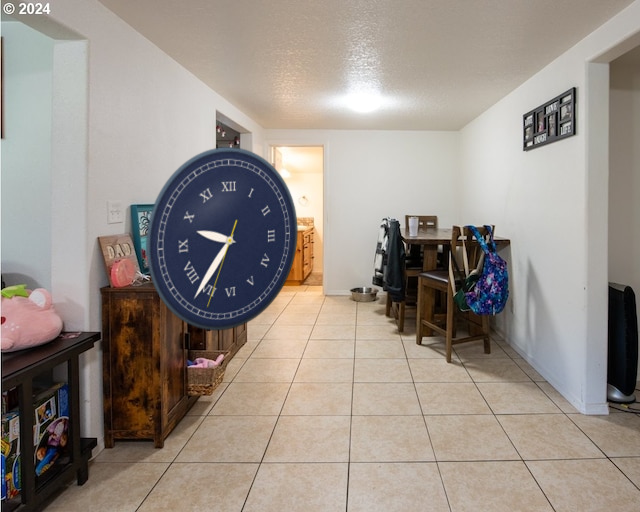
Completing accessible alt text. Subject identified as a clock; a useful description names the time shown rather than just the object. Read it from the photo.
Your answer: 9:36:34
